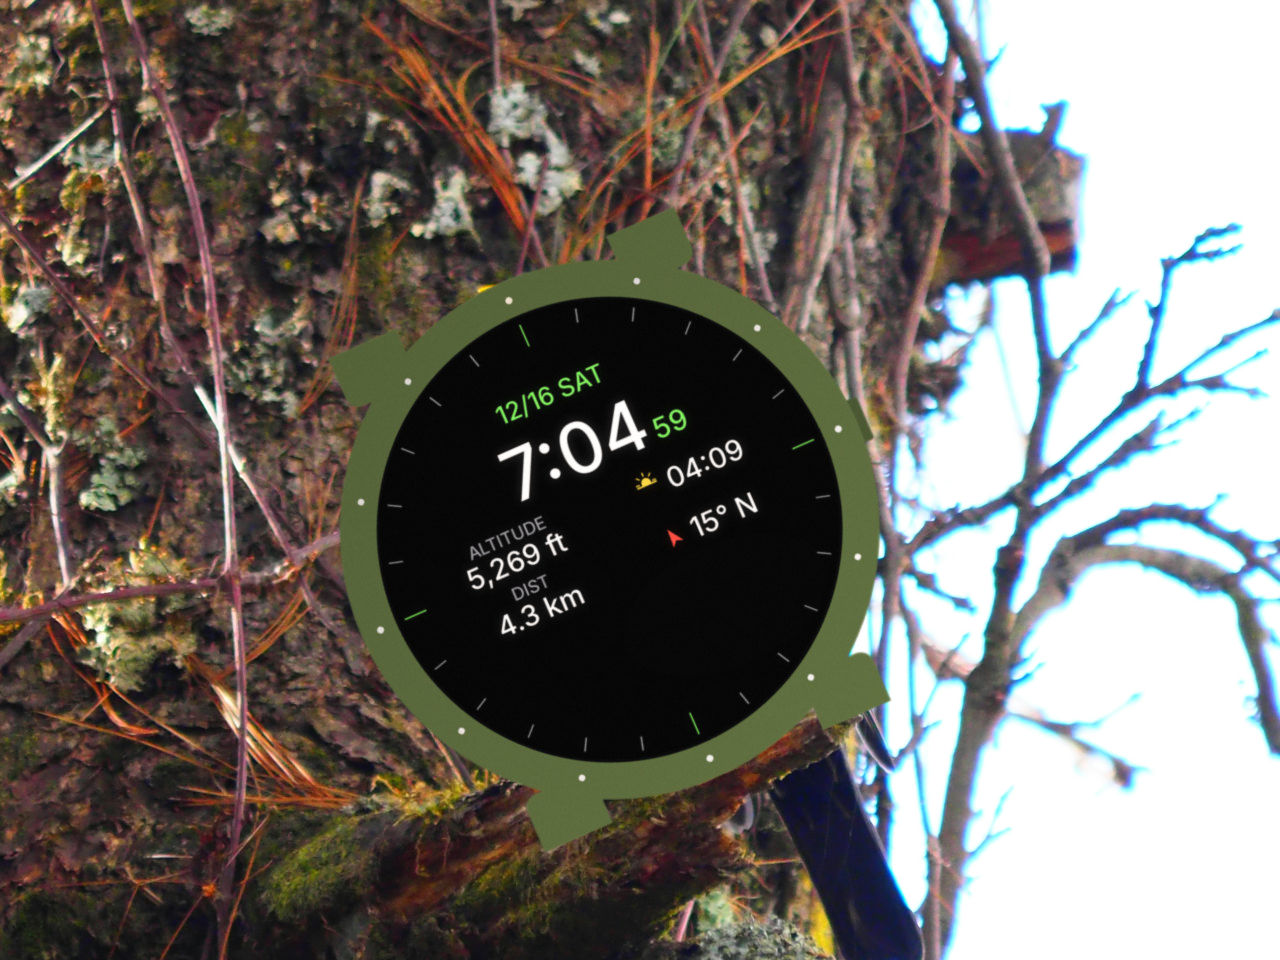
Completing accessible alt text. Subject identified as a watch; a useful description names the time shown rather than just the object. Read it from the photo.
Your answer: 7:04:59
